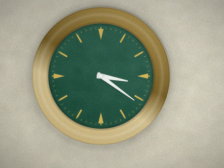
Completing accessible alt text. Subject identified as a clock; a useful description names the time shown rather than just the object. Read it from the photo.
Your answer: 3:21
